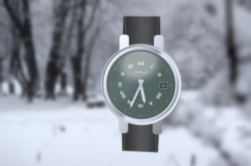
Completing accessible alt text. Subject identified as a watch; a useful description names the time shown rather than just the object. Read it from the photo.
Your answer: 5:34
